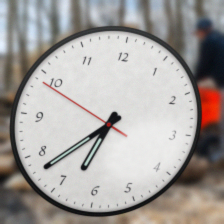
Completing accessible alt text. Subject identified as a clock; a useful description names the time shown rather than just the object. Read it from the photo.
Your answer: 6:37:49
